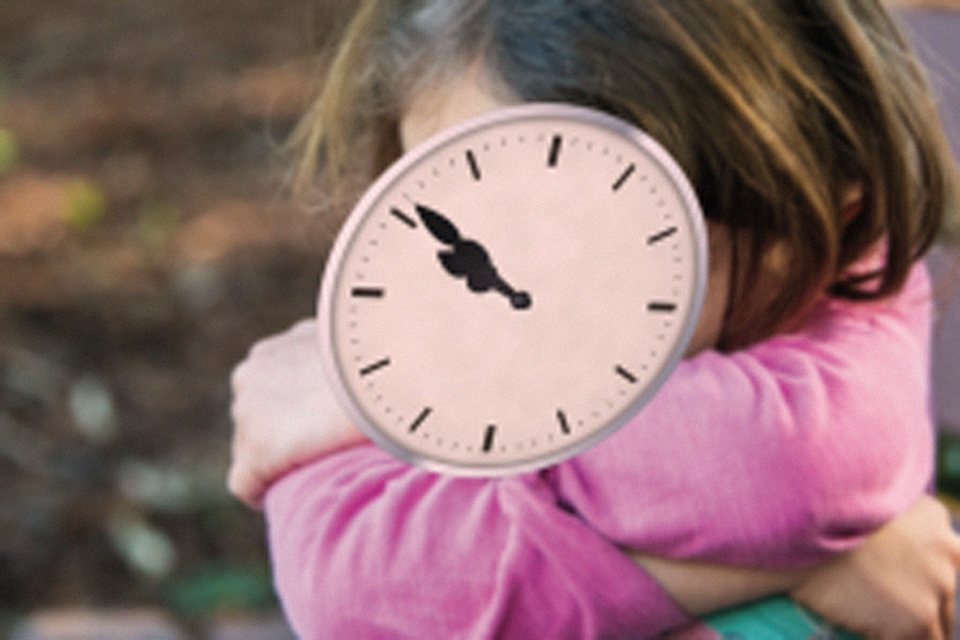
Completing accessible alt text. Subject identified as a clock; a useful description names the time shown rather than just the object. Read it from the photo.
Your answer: 9:51
